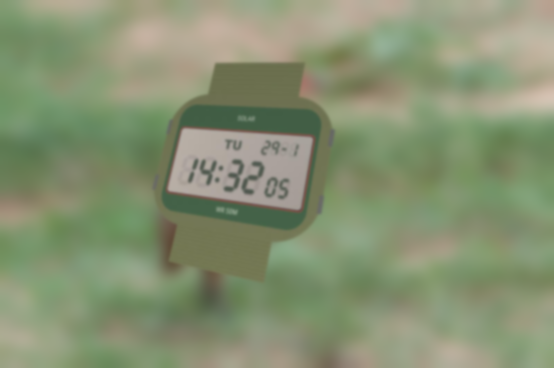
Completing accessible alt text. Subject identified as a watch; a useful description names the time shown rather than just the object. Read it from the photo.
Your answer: 14:32:05
